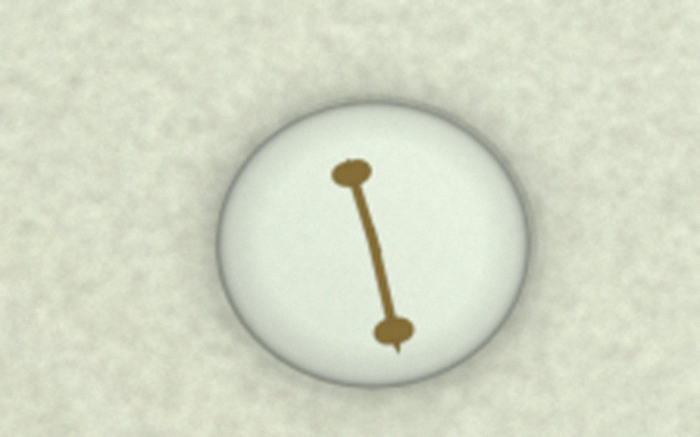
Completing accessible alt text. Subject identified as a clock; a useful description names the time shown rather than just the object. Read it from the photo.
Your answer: 11:28
